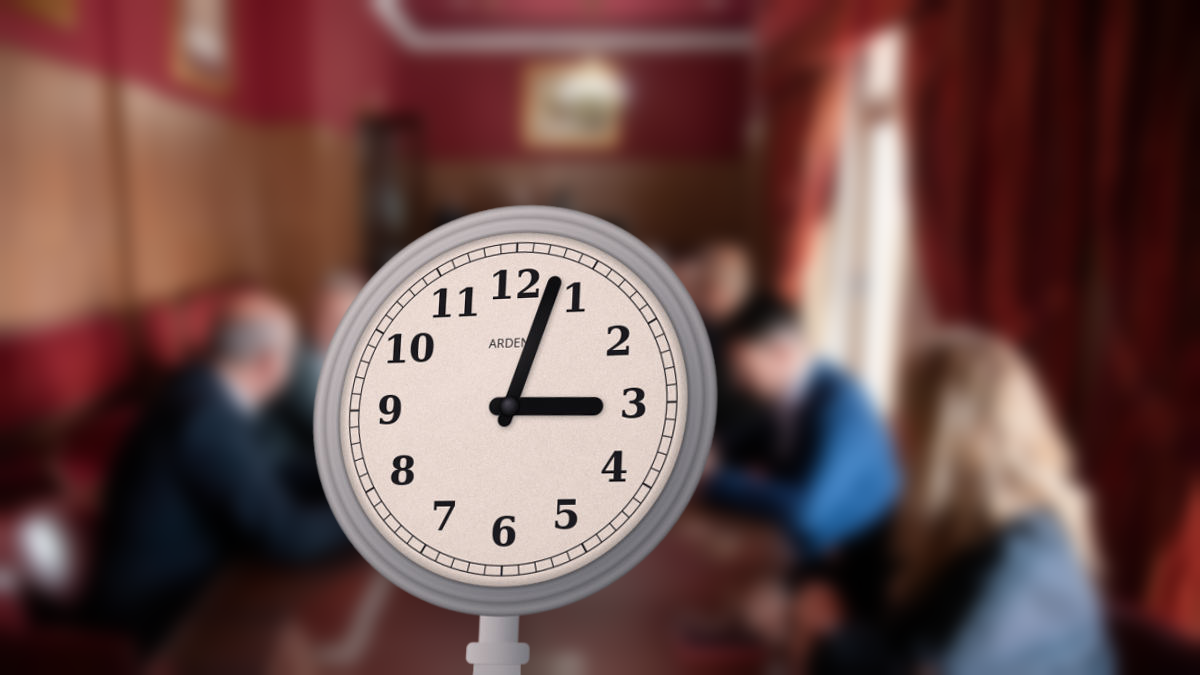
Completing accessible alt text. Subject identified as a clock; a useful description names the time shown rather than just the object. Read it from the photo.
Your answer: 3:03
